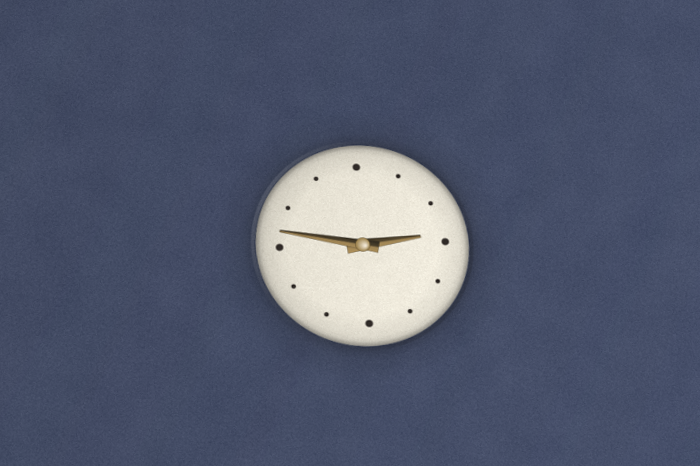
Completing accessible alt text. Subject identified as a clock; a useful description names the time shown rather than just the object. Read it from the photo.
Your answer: 2:47
